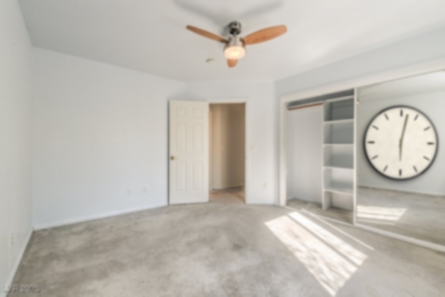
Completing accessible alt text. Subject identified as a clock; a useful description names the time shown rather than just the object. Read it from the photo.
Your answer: 6:02
